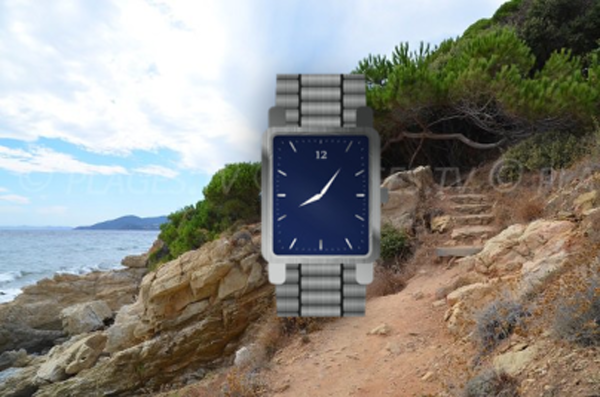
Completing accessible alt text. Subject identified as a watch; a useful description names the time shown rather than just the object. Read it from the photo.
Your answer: 8:06
